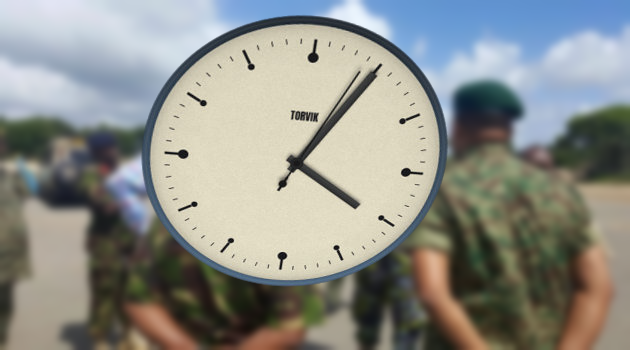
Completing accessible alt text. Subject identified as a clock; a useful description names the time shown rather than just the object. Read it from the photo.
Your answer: 4:05:04
